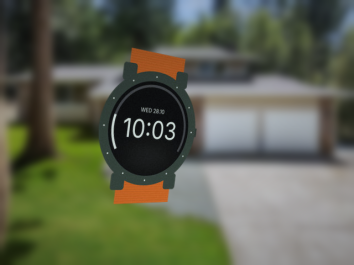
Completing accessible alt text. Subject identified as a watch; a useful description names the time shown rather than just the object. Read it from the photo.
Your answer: 10:03
